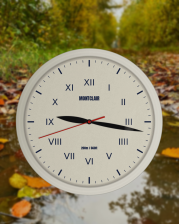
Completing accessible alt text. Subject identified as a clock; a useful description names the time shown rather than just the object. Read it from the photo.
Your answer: 9:16:42
